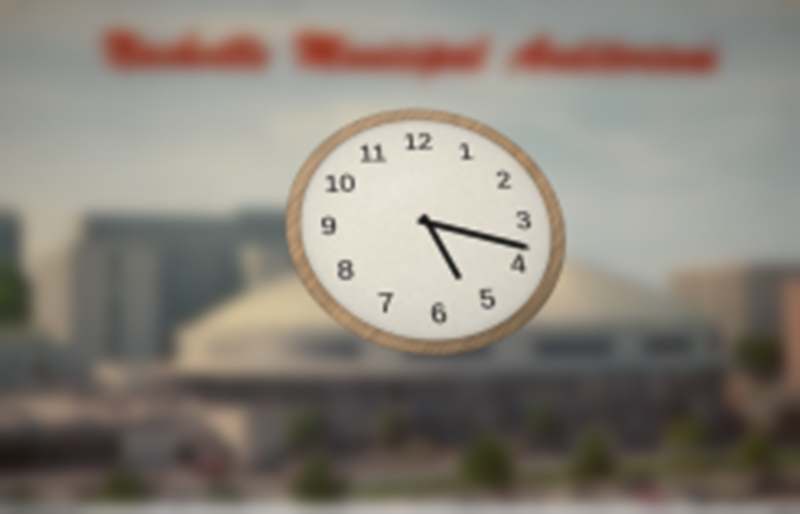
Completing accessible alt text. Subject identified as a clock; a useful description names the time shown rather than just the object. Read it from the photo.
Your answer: 5:18
